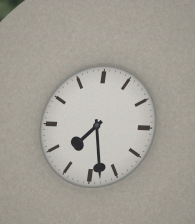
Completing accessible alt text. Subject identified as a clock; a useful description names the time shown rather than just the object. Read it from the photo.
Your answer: 7:28
